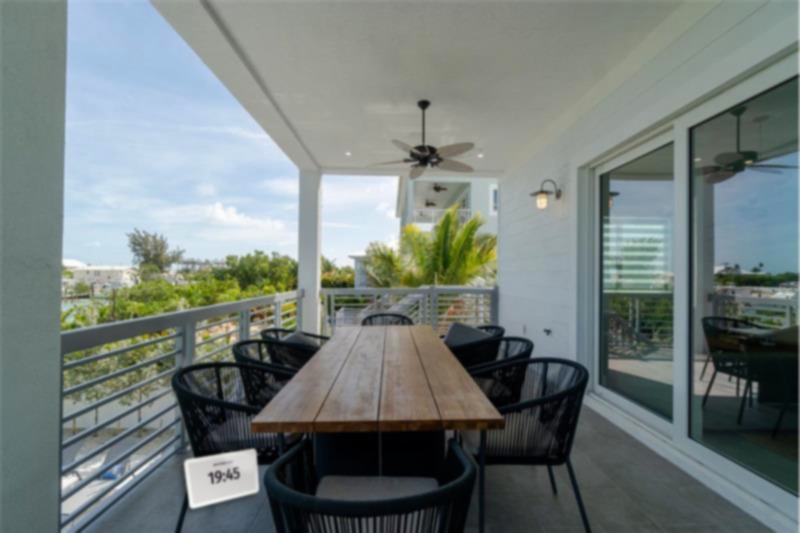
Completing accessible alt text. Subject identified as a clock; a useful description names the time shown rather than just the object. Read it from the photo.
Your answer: 19:45
